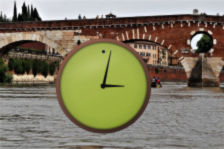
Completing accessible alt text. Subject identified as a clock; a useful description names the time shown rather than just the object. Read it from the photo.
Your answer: 3:02
